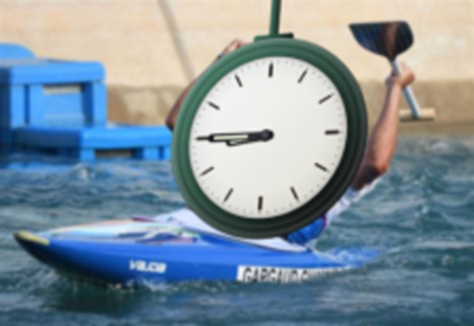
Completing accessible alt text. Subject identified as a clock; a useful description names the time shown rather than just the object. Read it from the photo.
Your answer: 8:45
